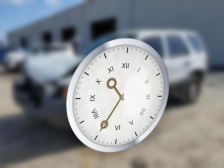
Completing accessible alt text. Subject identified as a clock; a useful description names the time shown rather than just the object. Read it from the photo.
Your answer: 10:35
